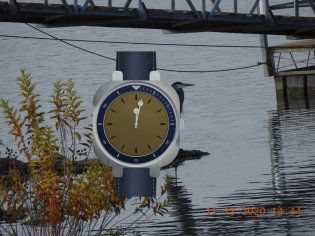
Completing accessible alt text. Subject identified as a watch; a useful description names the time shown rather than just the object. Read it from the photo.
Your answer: 12:02
